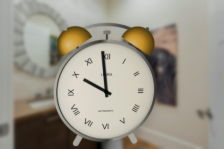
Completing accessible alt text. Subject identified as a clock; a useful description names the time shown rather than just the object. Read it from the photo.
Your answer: 9:59
